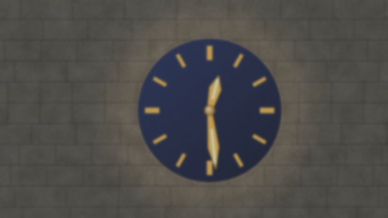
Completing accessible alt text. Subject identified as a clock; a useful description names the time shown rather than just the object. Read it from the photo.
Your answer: 12:29
